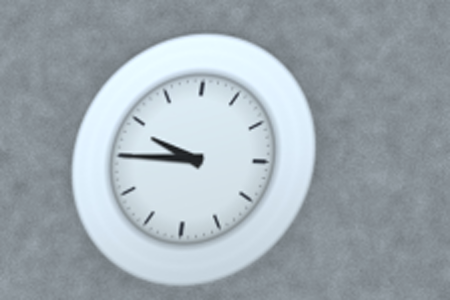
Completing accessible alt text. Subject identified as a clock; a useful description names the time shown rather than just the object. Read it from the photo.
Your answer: 9:45
